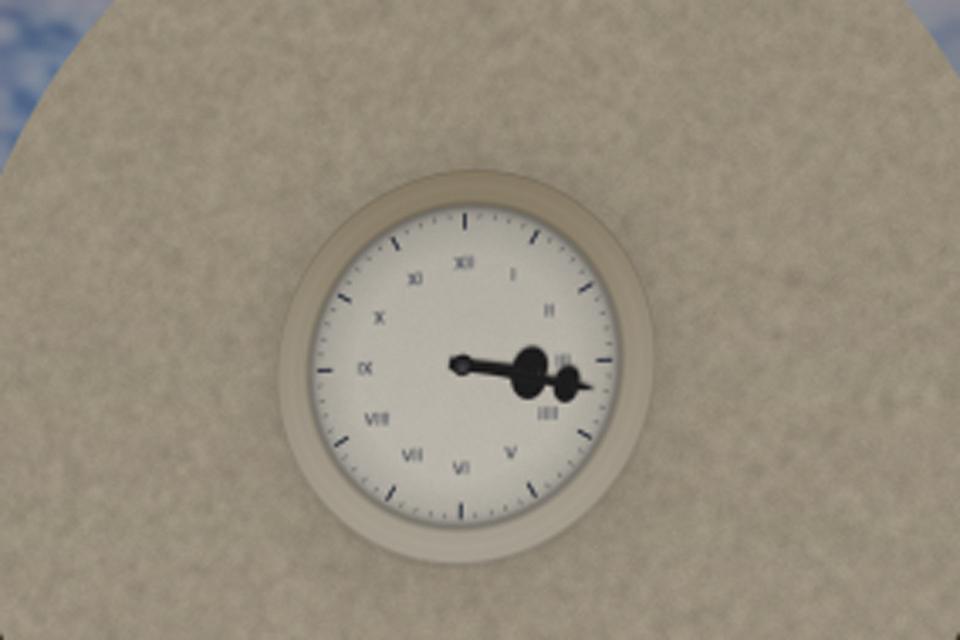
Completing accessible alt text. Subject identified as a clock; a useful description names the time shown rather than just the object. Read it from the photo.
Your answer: 3:17
